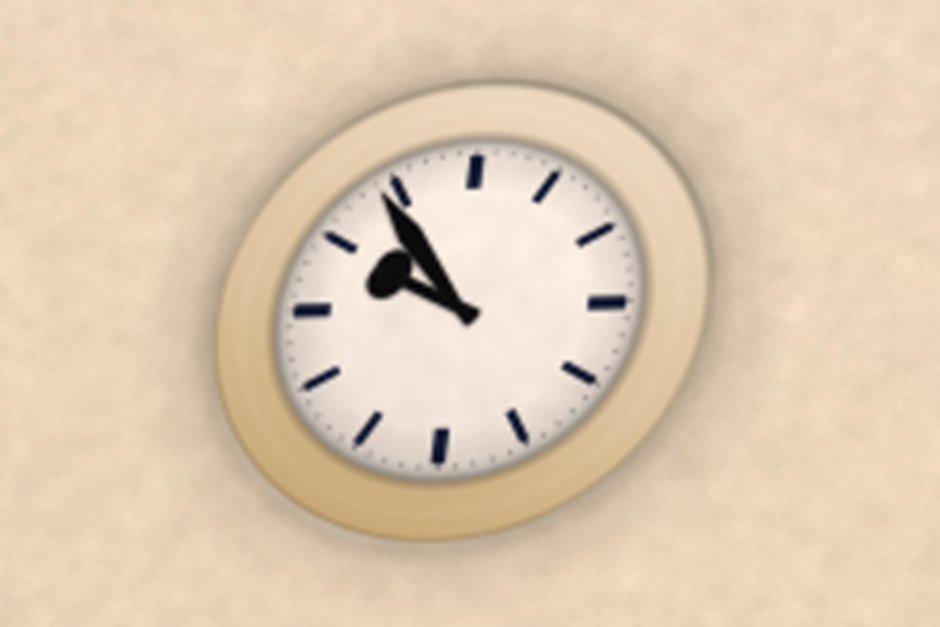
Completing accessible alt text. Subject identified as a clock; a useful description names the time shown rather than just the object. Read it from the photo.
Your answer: 9:54
